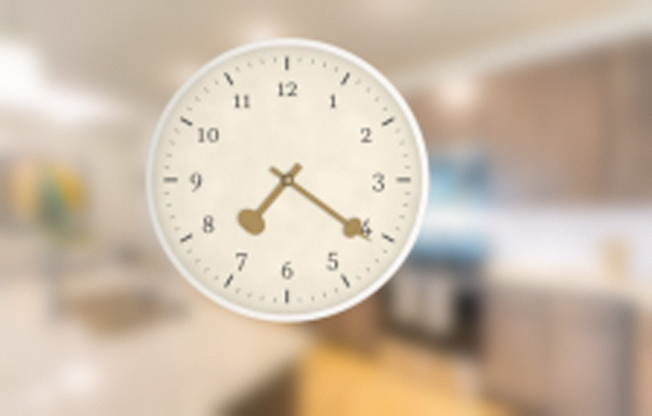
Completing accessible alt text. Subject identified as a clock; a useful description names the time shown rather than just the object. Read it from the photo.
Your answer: 7:21
